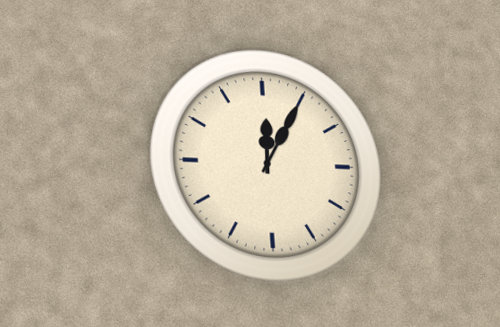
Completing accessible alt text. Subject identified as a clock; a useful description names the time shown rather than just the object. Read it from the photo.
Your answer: 12:05
